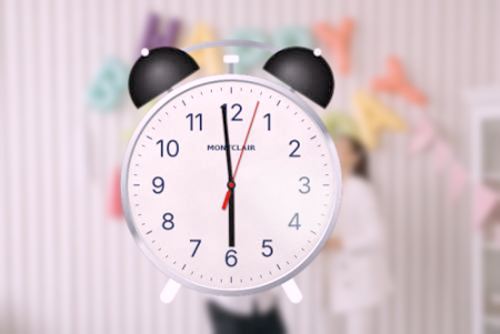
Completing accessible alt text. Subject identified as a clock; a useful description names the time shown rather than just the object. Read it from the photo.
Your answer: 5:59:03
